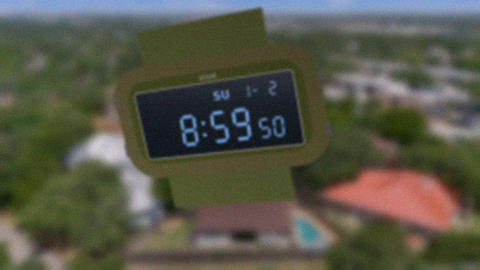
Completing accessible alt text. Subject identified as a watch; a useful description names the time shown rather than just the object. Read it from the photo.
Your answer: 8:59:50
